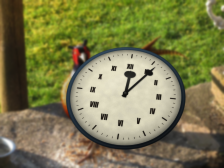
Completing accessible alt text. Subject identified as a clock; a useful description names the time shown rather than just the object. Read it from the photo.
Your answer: 12:06
